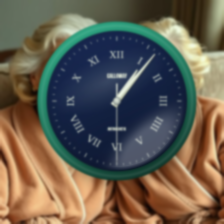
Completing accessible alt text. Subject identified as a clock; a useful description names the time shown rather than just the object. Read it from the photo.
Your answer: 1:06:30
